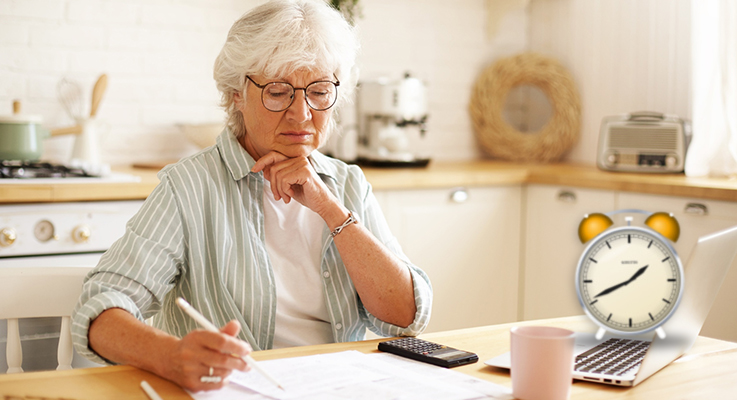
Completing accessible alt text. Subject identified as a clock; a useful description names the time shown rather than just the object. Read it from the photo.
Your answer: 1:41
